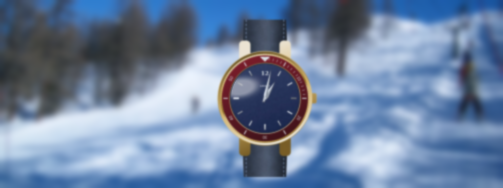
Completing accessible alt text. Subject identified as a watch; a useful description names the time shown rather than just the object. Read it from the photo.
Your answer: 1:02
